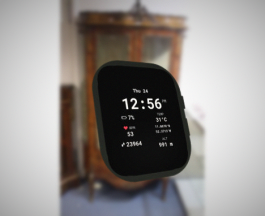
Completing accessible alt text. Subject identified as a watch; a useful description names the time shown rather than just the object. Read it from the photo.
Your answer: 12:56
